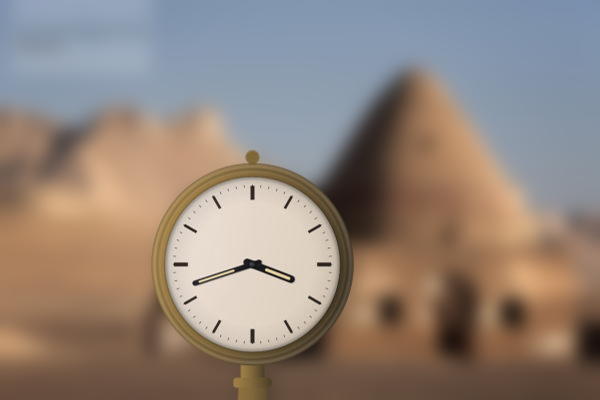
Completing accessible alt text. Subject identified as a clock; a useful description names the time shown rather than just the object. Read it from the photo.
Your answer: 3:42
